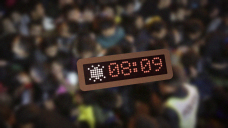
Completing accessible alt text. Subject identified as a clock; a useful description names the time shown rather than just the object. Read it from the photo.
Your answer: 8:09
